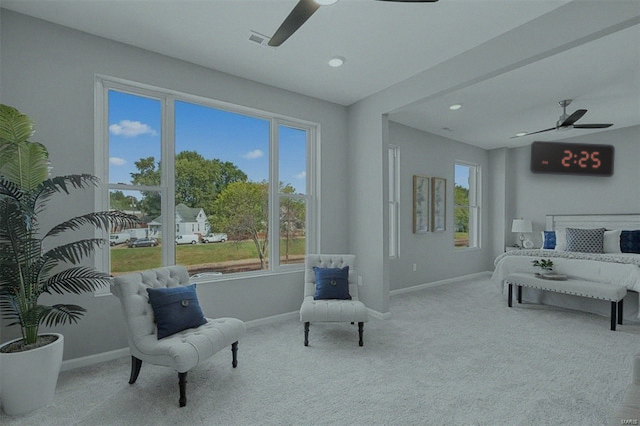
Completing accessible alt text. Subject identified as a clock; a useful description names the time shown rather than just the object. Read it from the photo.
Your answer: 2:25
